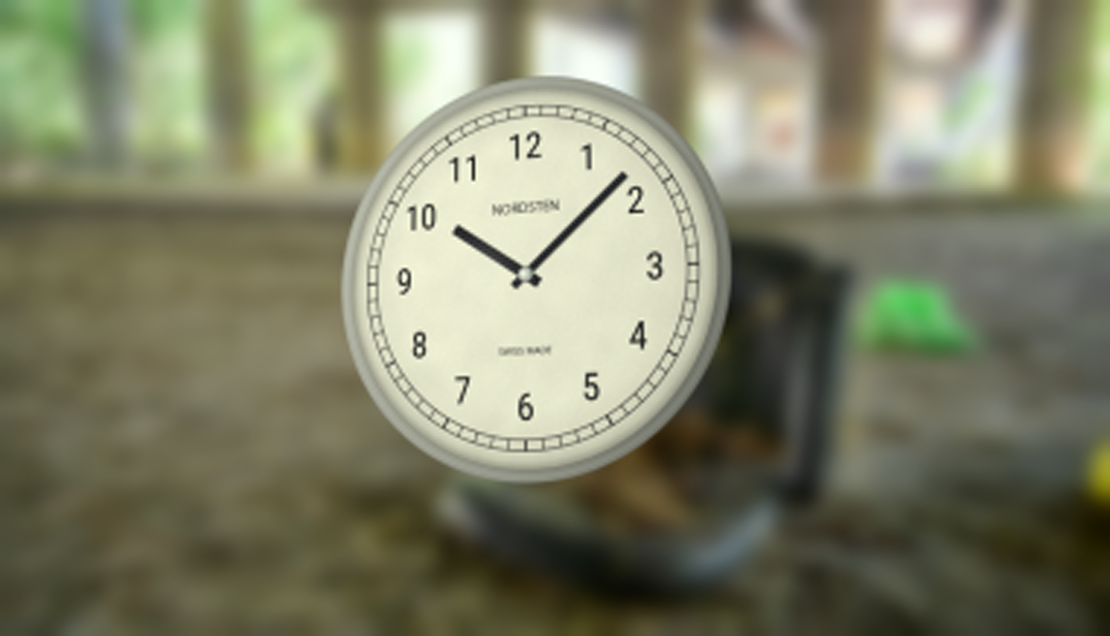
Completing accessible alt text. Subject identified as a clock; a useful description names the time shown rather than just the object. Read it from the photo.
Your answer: 10:08
